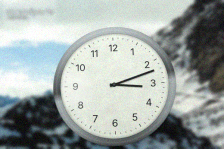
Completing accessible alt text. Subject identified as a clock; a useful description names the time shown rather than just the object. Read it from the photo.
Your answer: 3:12
